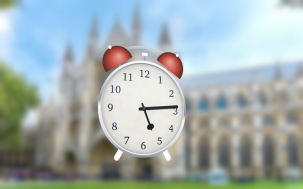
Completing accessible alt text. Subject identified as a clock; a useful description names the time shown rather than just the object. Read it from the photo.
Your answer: 5:14
